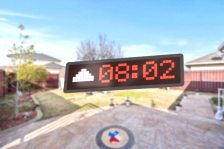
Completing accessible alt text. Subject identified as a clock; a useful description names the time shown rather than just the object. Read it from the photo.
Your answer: 8:02
